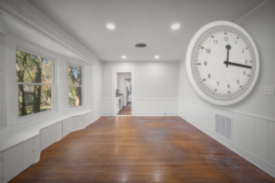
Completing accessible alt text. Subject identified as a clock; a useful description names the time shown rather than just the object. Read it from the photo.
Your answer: 12:17
